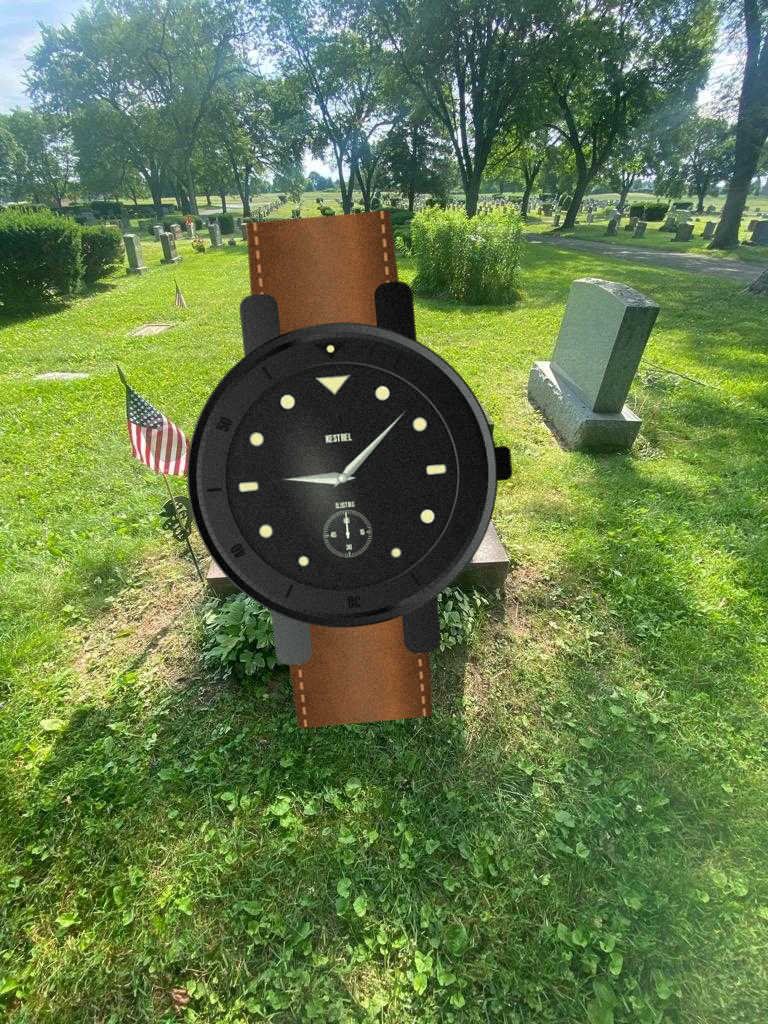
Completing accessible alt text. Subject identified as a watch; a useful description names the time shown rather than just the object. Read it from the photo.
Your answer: 9:08
